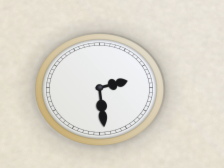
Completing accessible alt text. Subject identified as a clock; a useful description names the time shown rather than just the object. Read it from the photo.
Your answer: 2:29
